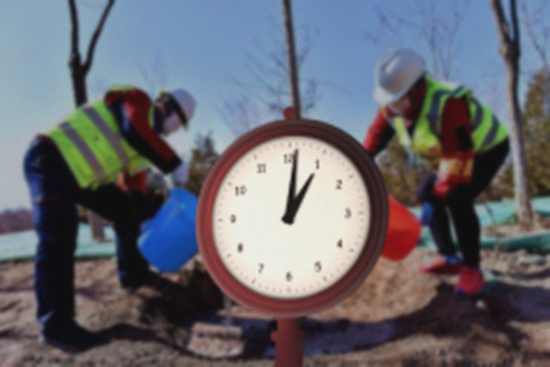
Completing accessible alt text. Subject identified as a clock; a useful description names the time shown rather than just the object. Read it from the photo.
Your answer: 1:01
